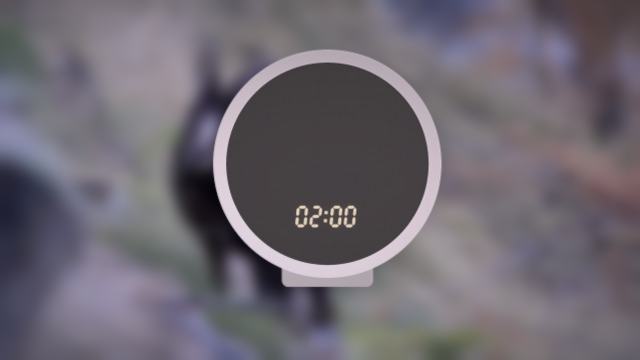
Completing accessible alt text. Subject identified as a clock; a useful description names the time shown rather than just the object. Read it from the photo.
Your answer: 2:00
